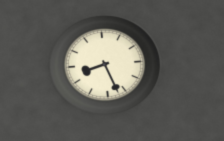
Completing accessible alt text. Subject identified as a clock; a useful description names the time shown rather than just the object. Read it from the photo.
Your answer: 8:27
